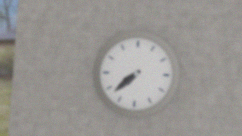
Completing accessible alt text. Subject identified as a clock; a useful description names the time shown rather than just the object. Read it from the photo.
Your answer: 7:38
